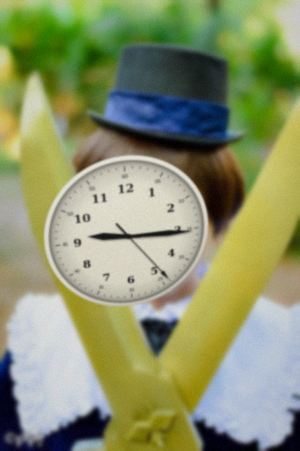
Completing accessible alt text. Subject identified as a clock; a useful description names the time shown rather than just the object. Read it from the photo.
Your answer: 9:15:24
